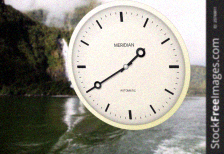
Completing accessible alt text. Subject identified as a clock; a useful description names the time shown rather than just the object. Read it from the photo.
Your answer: 1:40
